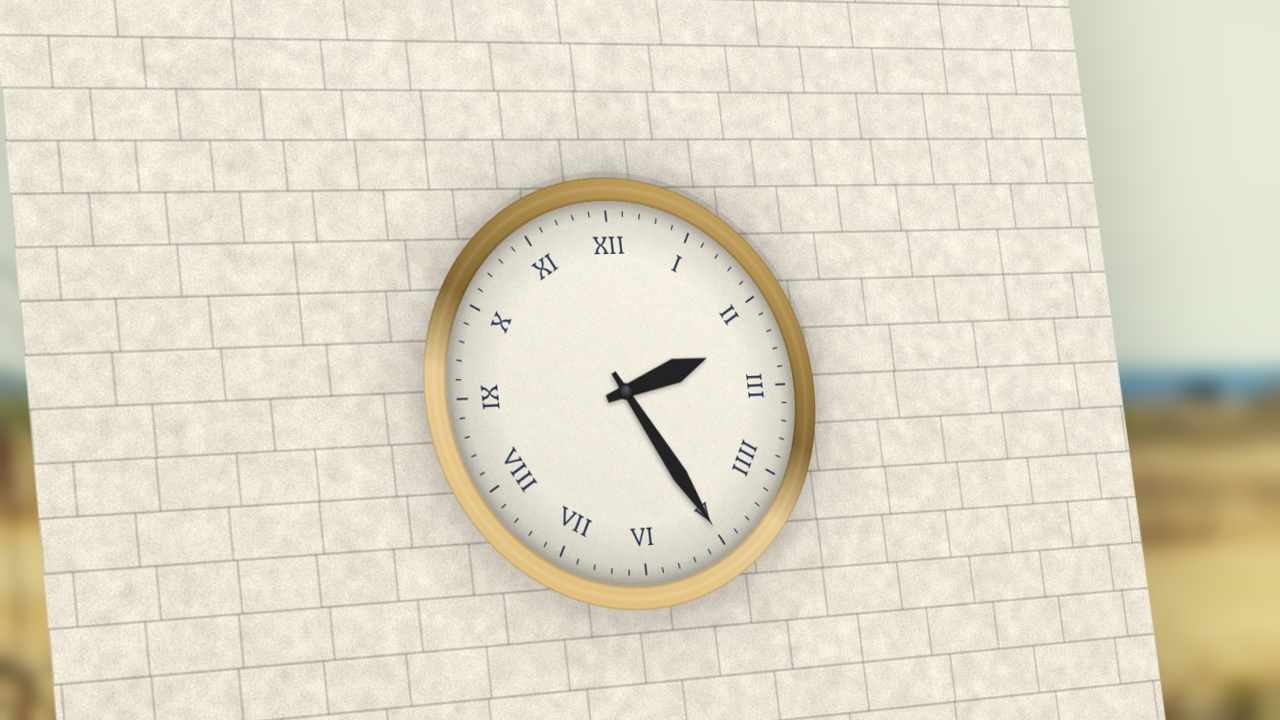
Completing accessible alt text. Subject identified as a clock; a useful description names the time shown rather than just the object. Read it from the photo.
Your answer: 2:25
